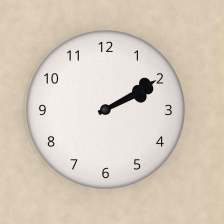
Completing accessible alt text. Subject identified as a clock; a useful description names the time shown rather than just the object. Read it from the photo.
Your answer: 2:10
